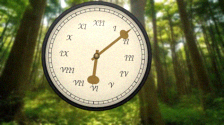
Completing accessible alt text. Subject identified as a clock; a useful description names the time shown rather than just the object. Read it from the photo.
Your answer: 6:08
